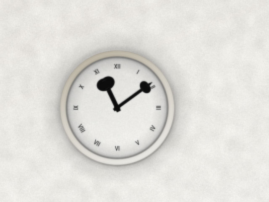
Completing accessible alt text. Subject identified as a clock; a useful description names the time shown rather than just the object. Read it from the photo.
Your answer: 11:09
